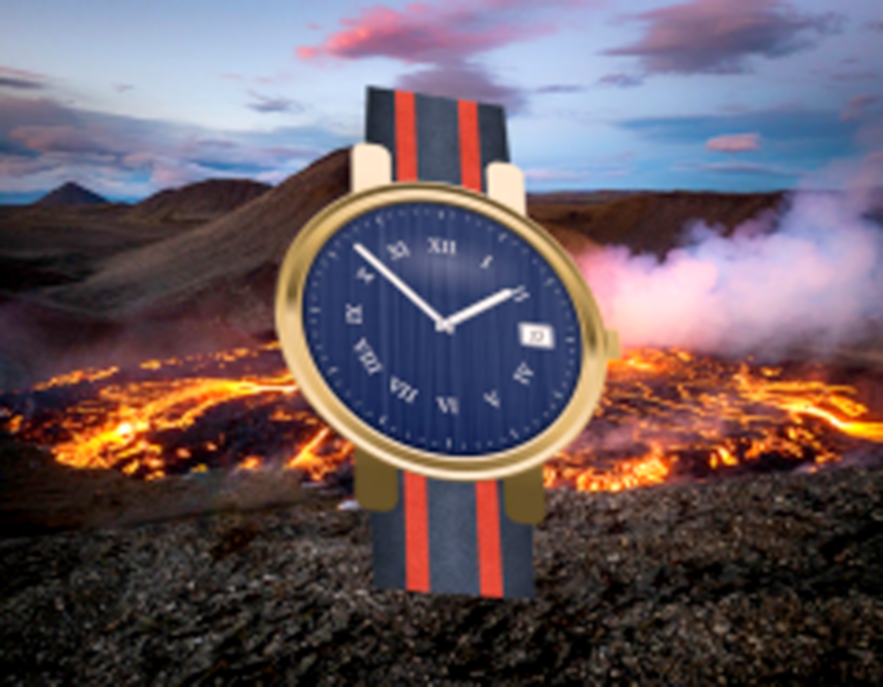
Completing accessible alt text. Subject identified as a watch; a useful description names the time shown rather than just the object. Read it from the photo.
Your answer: 1:52
